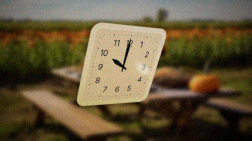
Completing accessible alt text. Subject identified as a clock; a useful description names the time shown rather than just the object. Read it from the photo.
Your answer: 10:00
